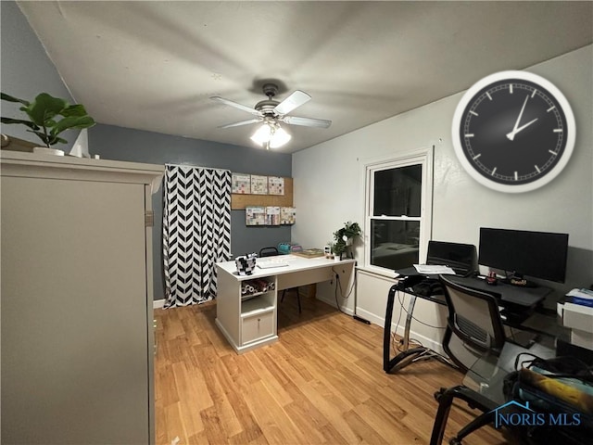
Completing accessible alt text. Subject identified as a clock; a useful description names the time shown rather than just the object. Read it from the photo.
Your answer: 2:04
